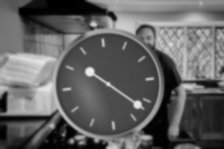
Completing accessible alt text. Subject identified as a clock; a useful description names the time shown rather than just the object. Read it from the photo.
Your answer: 10:22
